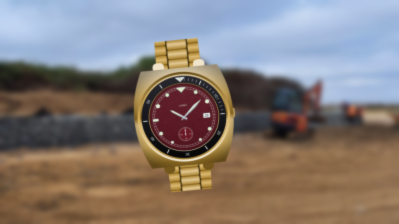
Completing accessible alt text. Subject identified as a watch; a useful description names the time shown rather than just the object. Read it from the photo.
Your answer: 10:08
